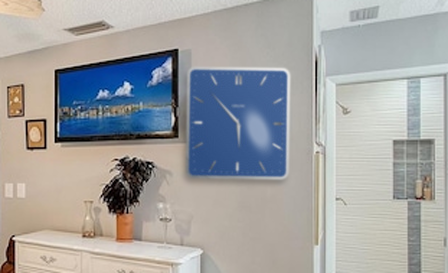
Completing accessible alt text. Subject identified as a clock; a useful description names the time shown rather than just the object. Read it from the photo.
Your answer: 5:53
